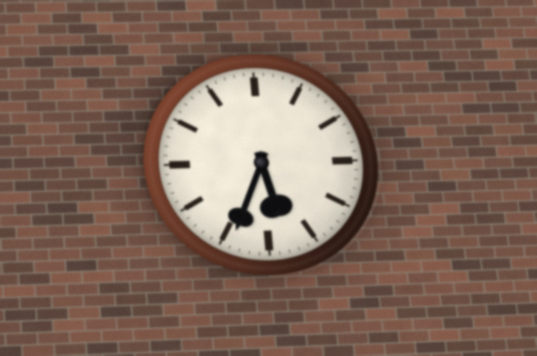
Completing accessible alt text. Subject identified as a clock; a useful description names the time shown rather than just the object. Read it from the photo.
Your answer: 5:34
